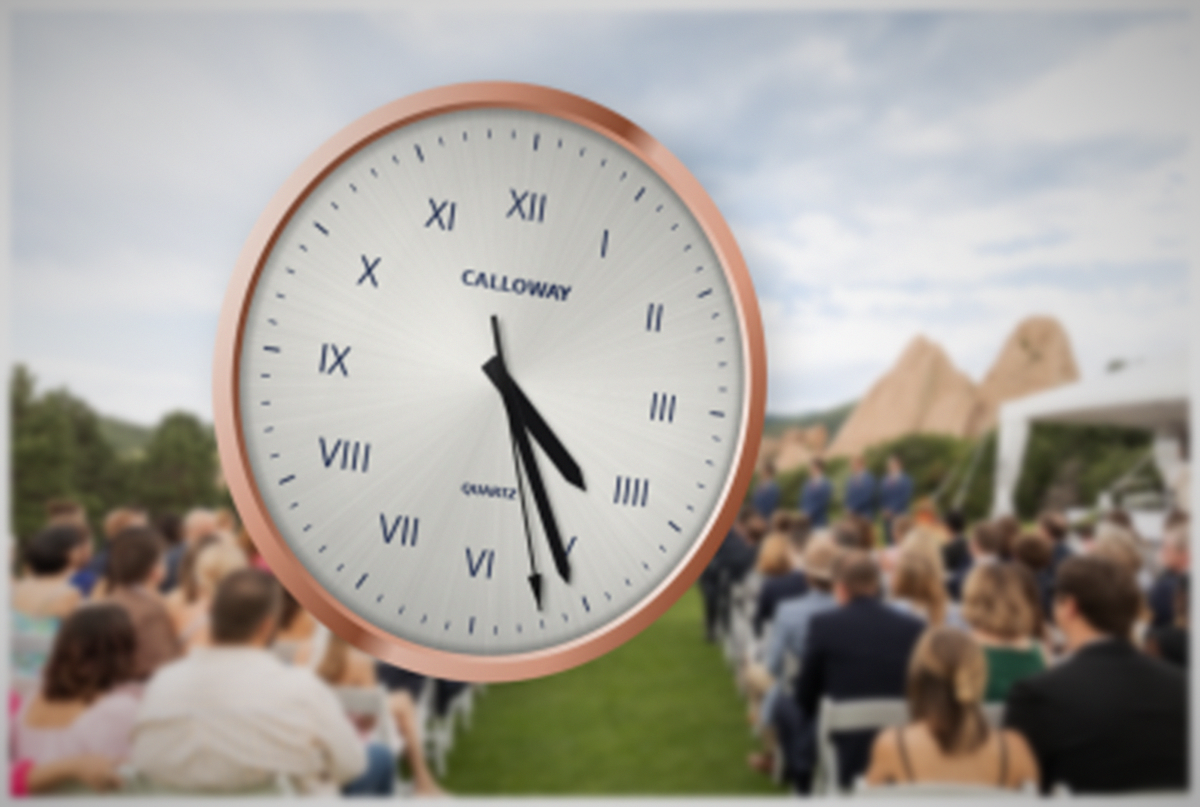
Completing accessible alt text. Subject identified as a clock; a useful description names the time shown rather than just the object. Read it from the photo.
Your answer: 4:25:27
